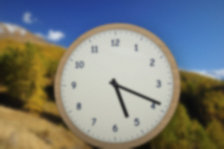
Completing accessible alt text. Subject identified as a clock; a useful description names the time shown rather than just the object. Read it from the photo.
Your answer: 5:19
